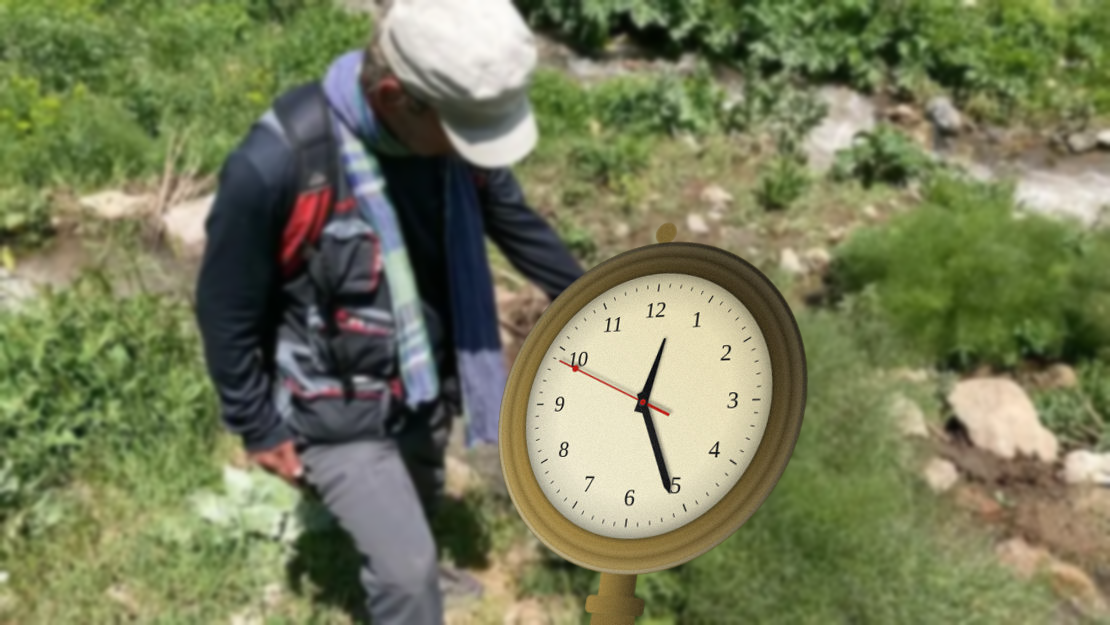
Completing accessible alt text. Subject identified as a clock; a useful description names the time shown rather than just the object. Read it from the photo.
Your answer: 12:25:49
